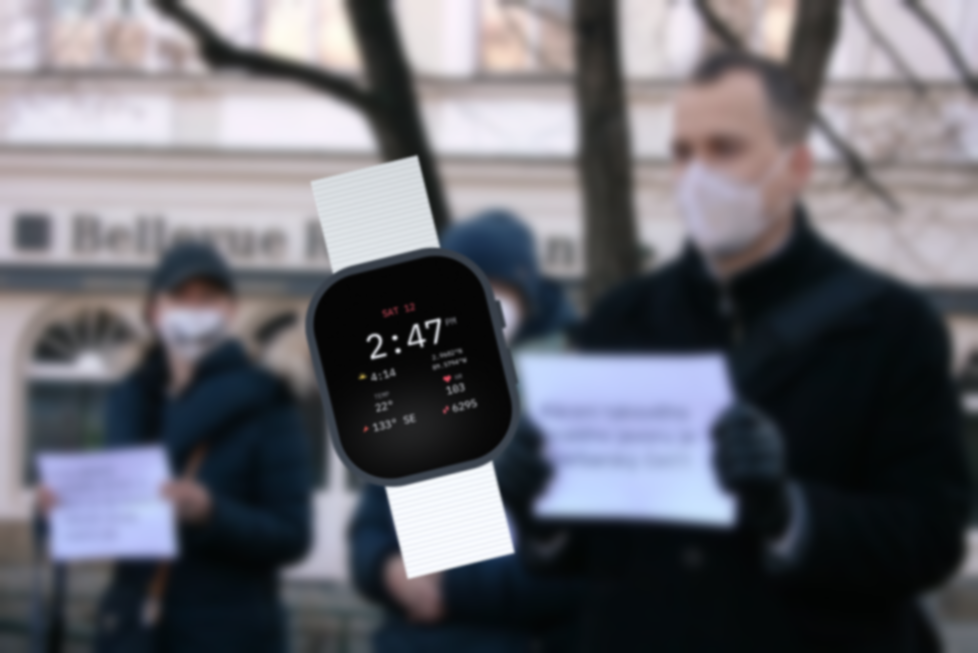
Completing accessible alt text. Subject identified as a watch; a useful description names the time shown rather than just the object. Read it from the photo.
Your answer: 2:47
